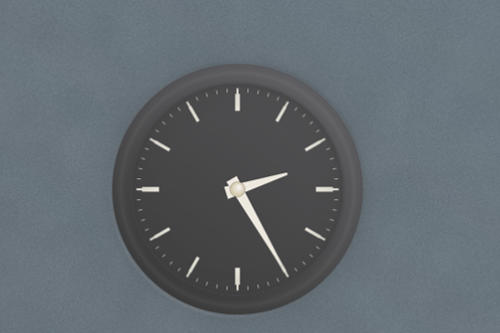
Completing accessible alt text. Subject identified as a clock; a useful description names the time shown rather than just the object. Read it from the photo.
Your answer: 2:25
